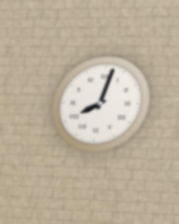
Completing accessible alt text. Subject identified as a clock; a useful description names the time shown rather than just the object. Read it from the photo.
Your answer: 8:02
